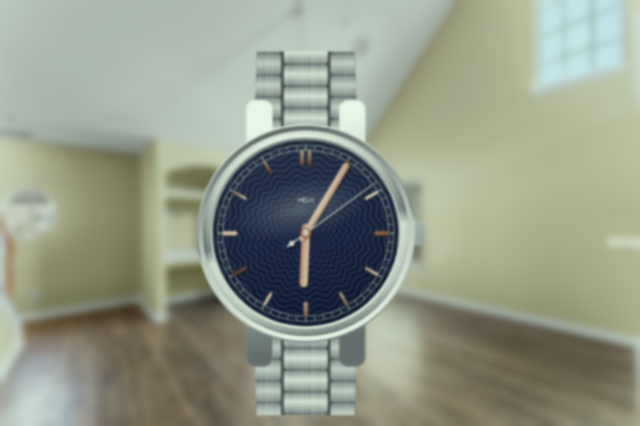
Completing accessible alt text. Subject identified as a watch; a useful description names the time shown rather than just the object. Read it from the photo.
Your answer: 6:05:09
